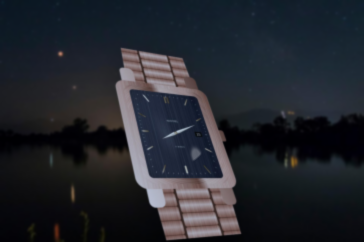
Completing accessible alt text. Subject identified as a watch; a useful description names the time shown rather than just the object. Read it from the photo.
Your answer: 8:11
